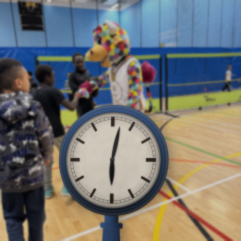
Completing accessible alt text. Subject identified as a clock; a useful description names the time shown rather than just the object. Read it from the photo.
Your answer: 6:02
